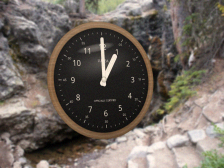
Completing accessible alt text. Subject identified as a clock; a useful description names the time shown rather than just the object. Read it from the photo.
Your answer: 1:00
